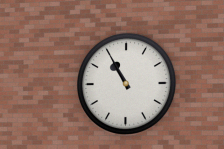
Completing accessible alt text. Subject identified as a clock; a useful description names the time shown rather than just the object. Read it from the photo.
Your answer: 10:55
